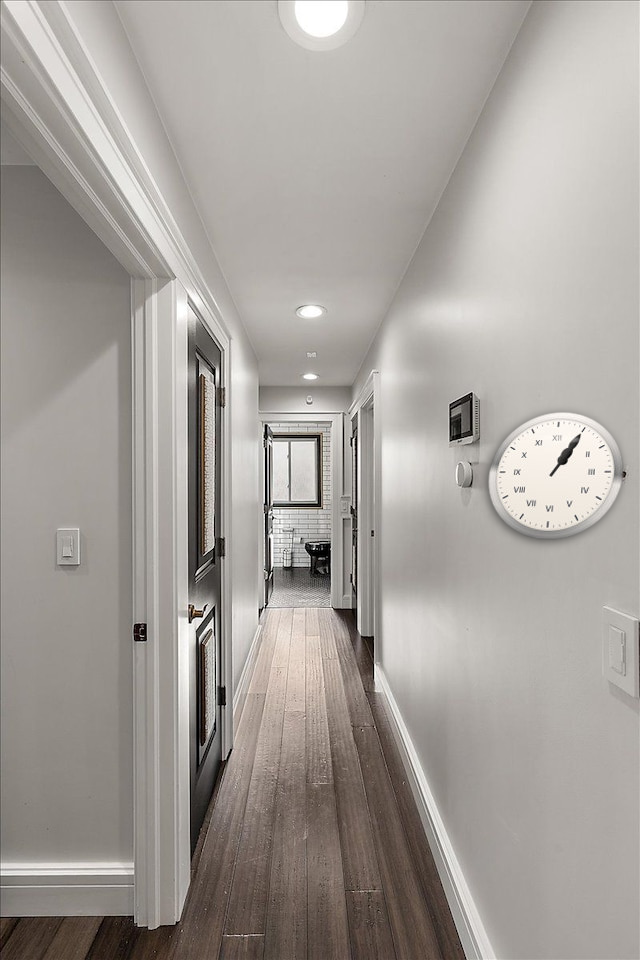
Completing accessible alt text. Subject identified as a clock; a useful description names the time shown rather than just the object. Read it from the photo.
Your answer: 1:05
